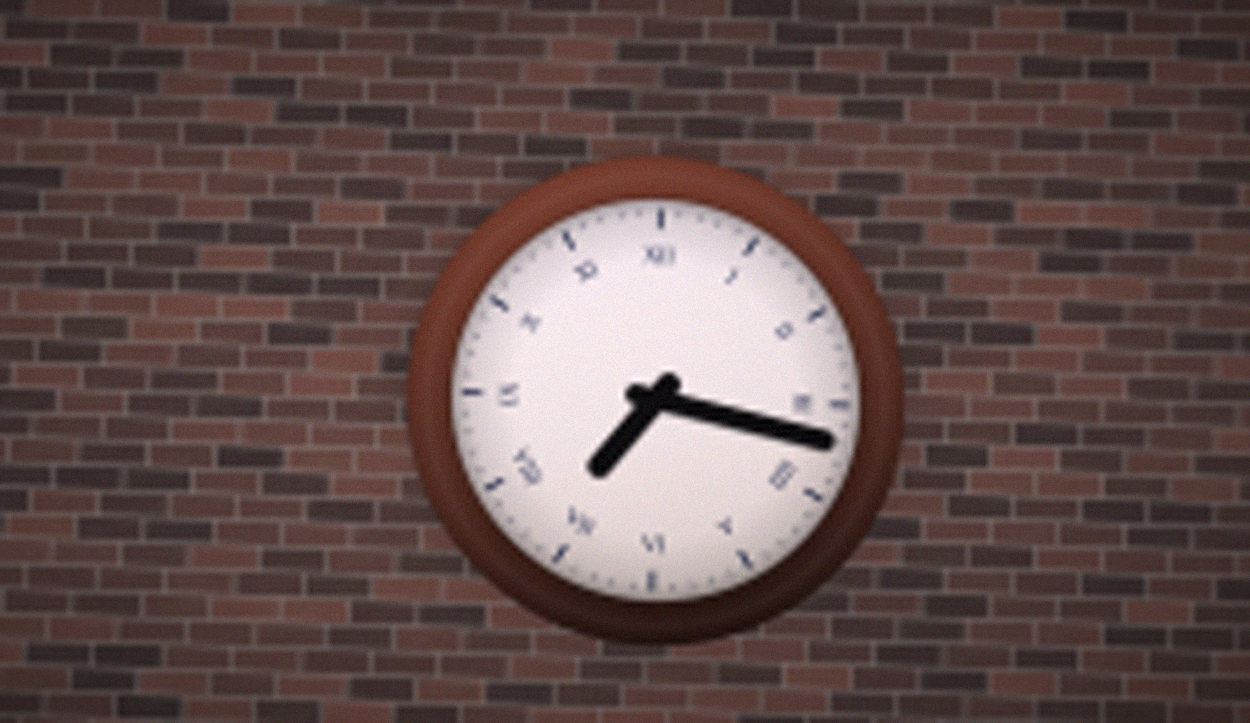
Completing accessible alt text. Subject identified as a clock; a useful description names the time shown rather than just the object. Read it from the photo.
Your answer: 7:17
